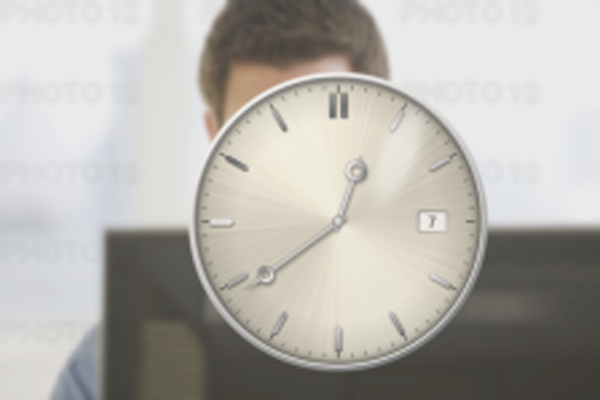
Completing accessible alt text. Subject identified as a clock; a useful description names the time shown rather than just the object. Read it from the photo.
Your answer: 12:39
